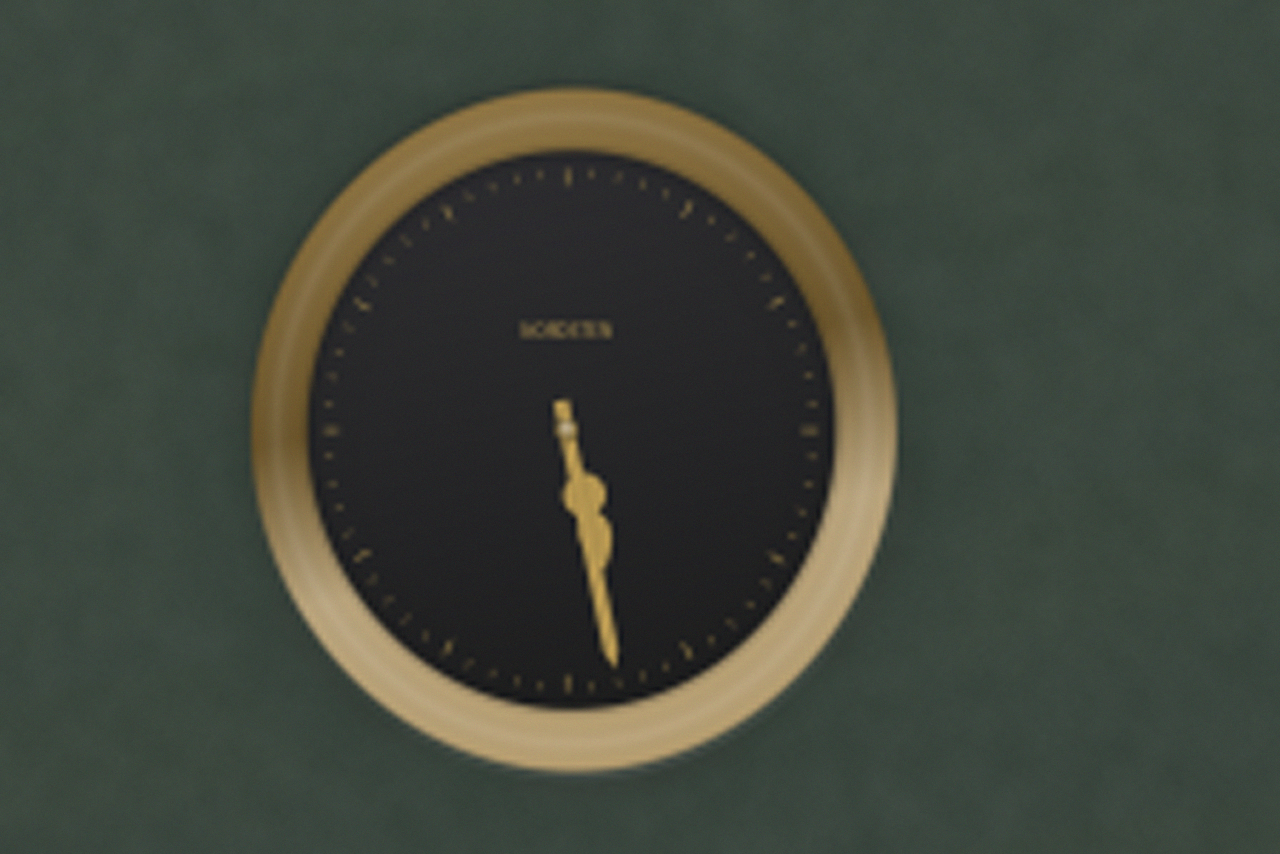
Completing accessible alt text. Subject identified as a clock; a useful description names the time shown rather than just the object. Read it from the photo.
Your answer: 5:28
